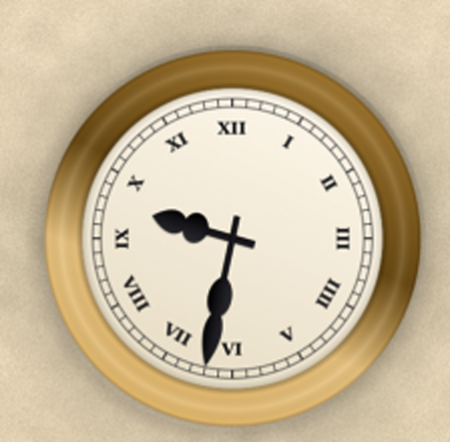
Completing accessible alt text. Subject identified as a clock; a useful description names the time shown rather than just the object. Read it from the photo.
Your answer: 9:32
